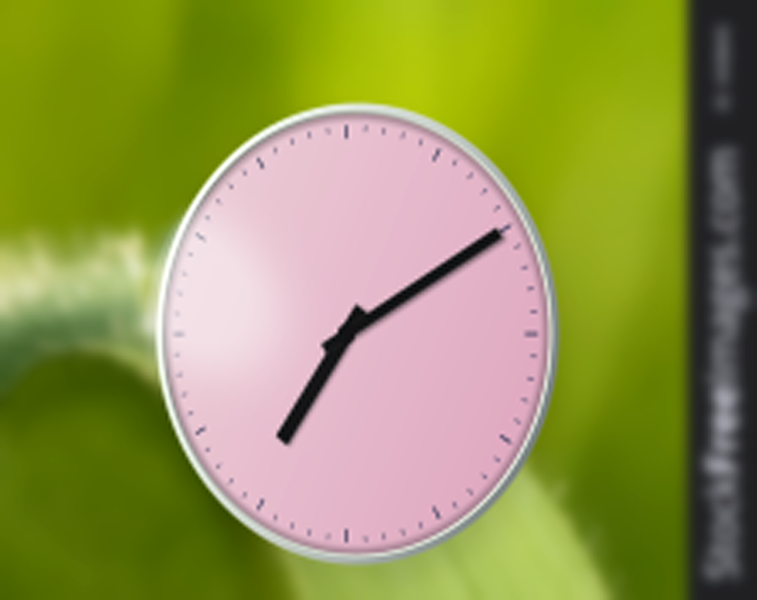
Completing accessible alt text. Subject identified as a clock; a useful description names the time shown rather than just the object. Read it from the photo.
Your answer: 7:10
